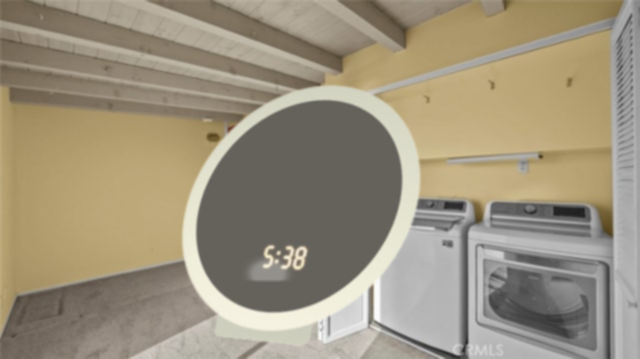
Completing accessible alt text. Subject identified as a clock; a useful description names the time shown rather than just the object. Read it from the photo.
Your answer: 5:38
